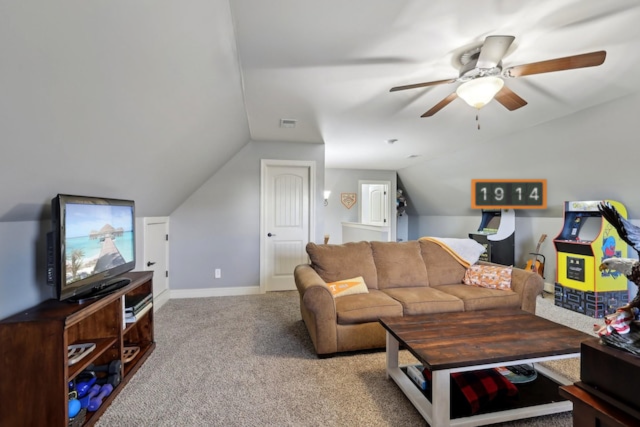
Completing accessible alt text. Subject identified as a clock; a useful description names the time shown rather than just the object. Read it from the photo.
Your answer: 19:14
